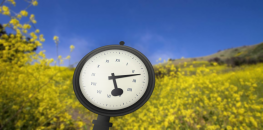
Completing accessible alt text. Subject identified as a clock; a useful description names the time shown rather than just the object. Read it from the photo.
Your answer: 5:12
